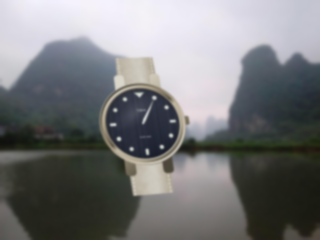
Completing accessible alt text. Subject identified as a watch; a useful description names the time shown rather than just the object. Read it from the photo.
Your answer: 1:05
